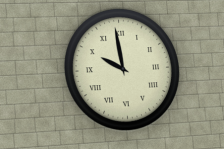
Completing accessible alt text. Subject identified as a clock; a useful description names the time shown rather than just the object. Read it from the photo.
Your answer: 9:59
